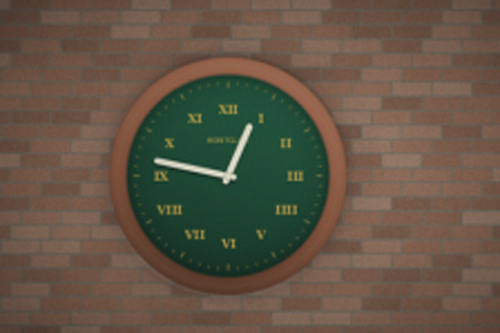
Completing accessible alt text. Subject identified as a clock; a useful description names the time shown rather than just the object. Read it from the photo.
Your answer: 12:47
